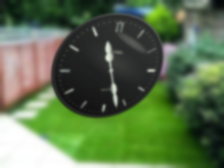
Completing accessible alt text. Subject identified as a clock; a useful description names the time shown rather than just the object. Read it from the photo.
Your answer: 11:27
